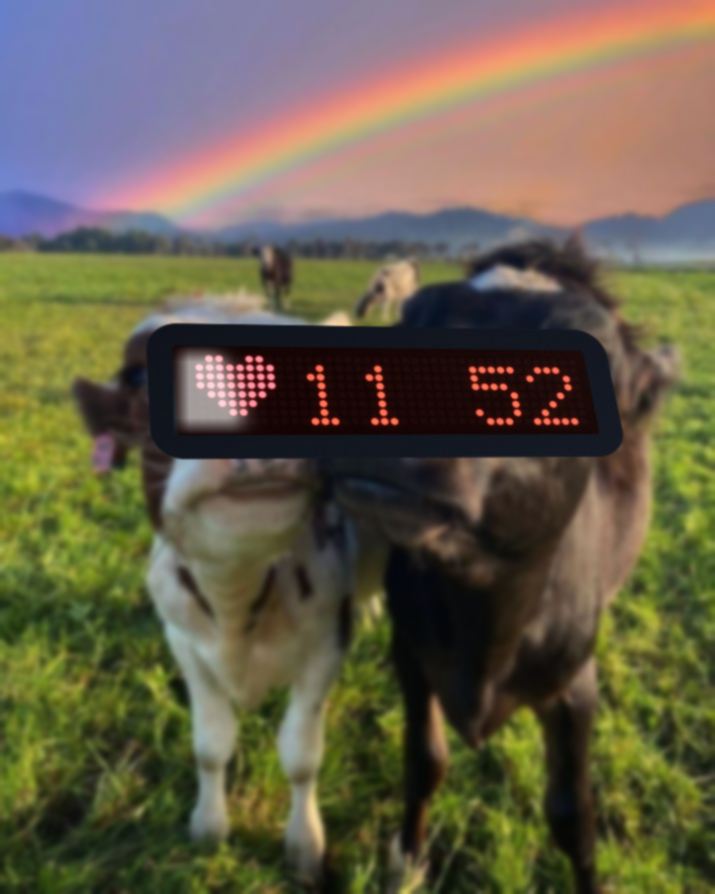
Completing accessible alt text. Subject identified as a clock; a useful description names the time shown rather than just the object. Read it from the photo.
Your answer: 11:52
